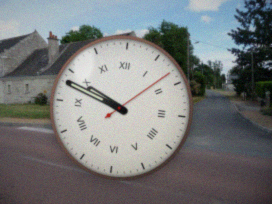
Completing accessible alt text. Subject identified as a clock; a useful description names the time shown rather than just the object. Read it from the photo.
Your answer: 9:48:08
